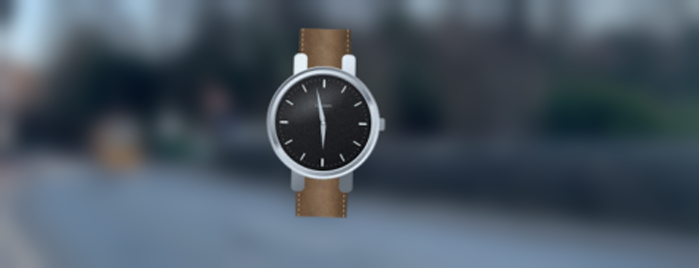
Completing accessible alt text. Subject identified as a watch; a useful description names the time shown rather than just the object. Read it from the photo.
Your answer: 5:58
